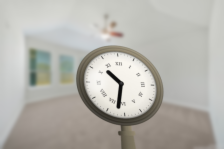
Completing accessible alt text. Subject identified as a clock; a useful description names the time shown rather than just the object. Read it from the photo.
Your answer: 10:32
